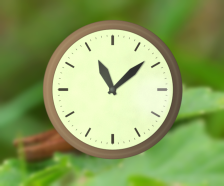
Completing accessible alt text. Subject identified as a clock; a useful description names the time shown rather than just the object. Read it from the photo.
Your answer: 11:08
